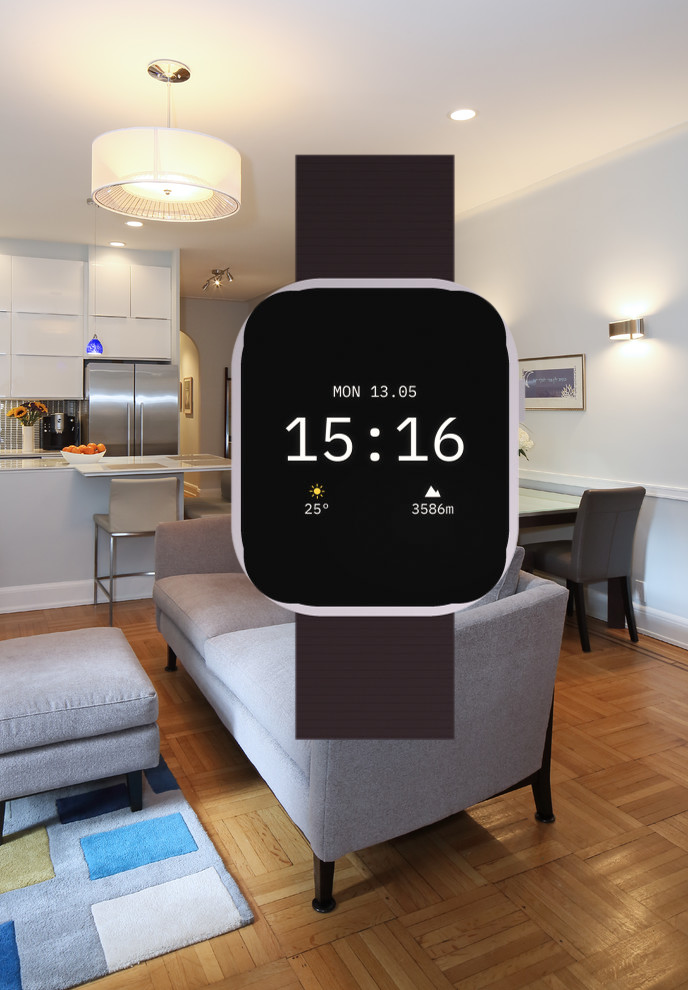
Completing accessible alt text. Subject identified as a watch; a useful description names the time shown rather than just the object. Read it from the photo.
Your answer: 15:16
